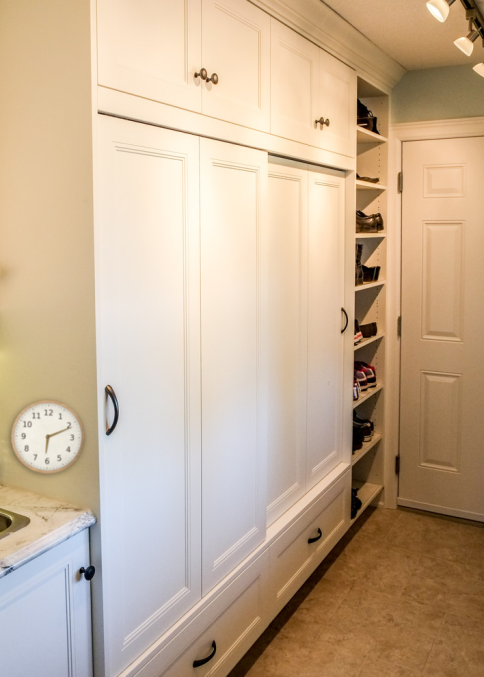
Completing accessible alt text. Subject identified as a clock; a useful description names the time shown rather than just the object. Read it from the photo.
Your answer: 6:11
